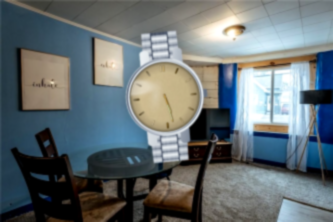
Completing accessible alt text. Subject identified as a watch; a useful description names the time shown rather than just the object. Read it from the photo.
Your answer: 5:28
